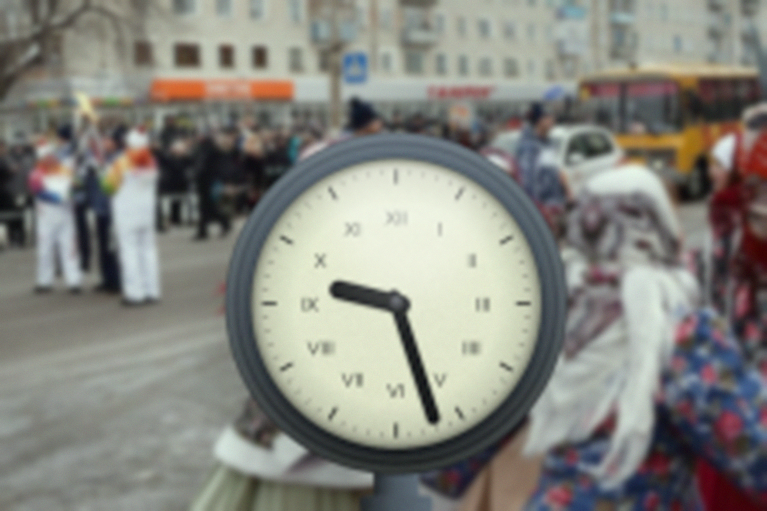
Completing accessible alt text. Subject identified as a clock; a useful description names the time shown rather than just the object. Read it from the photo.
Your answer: 9:27
